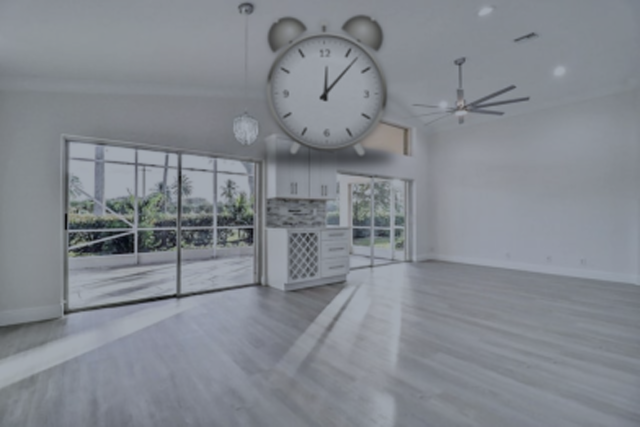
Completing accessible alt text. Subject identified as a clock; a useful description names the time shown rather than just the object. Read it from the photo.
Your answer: 12:07
